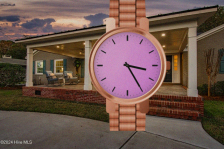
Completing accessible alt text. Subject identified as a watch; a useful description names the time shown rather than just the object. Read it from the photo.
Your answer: 3:25
